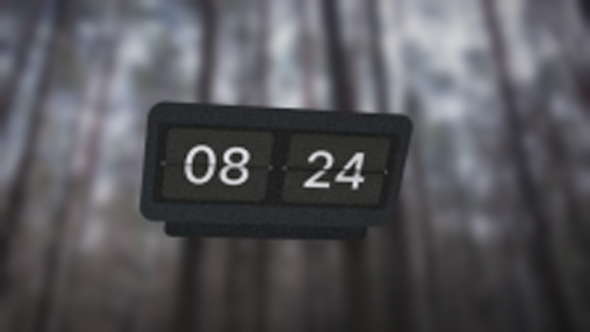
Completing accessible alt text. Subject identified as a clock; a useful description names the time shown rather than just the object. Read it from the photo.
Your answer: 8:24
